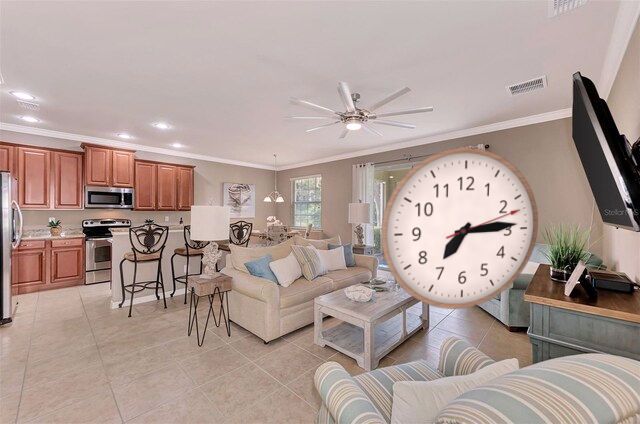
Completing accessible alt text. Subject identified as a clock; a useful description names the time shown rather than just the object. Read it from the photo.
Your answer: 7:14:12
